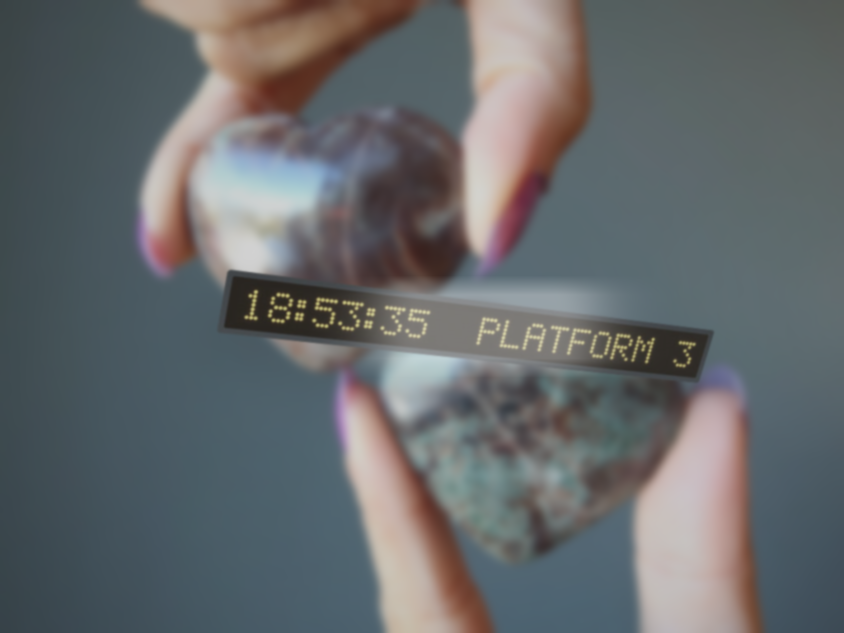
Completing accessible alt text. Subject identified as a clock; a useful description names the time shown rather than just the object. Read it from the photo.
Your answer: 18:53:35
